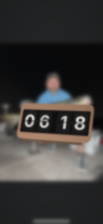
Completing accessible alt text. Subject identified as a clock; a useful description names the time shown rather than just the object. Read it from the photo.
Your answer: 6:18
